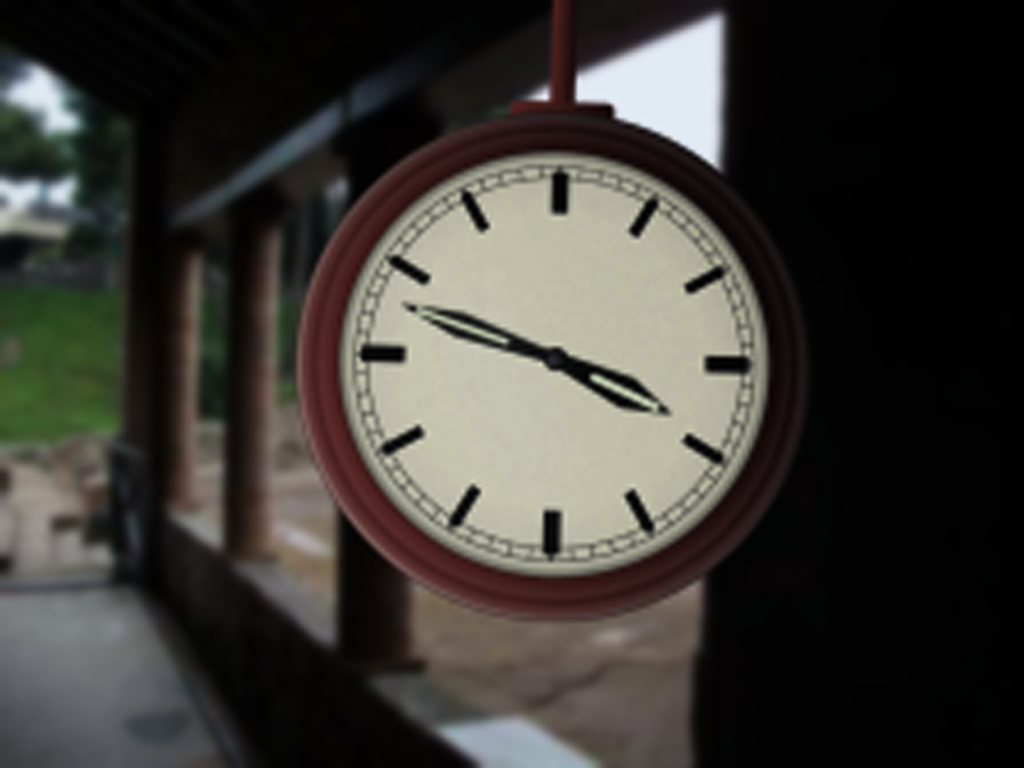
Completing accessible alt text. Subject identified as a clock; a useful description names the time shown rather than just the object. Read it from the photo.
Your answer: 3:48
